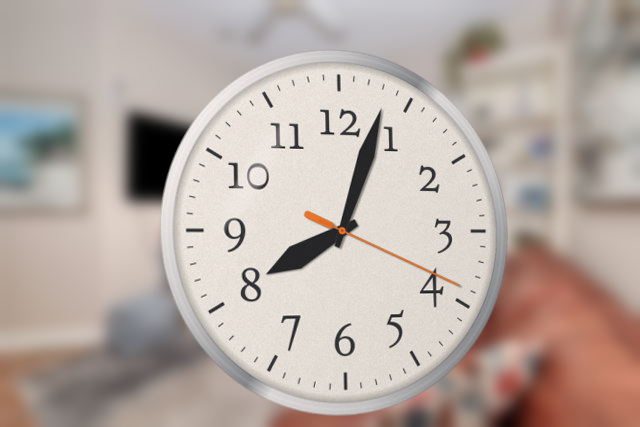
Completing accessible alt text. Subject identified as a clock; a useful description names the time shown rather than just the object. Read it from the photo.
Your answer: 8:03:19
